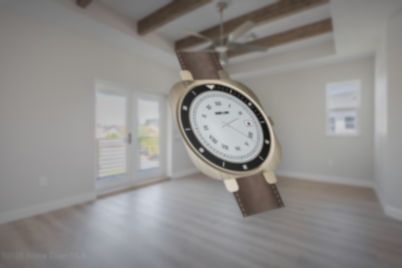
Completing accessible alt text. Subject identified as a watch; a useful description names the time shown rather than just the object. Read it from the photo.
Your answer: 2:22
